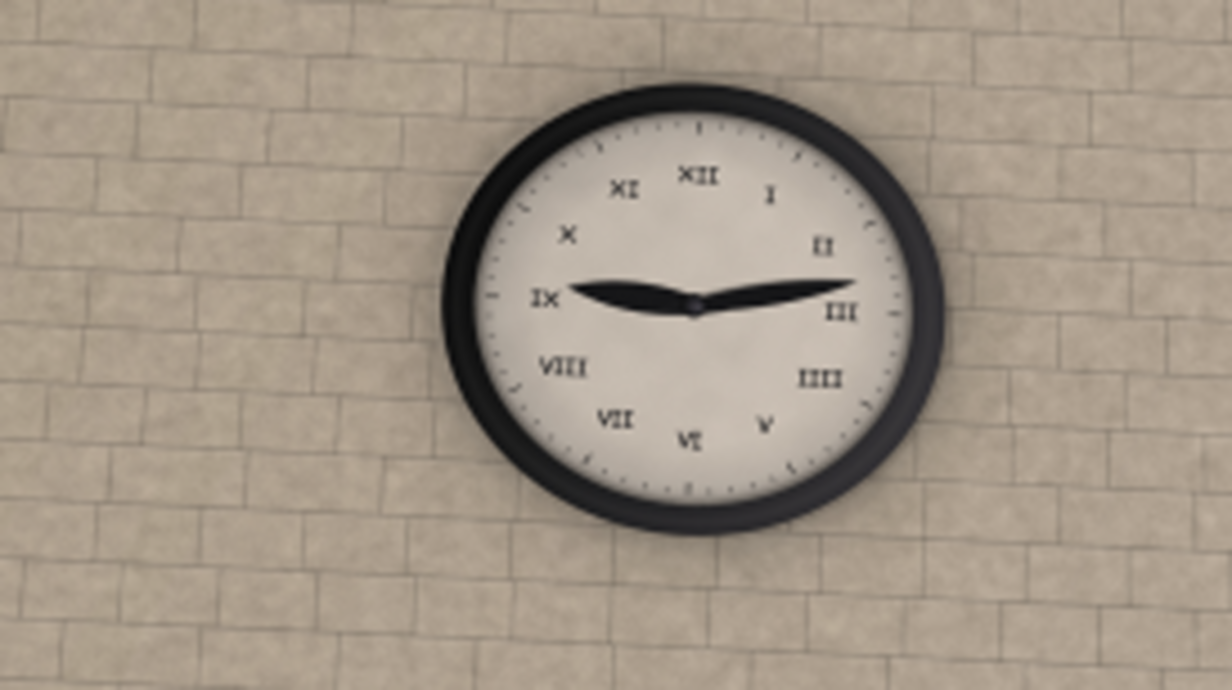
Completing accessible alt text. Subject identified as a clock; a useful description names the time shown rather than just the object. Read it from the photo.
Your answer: 9:13
